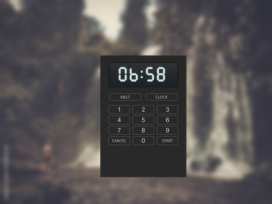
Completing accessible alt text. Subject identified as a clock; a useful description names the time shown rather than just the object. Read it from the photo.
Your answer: 6:58
